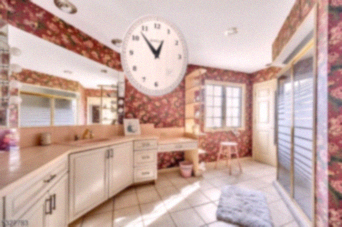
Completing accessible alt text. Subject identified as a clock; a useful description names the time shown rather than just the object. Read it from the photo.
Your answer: 12:53
